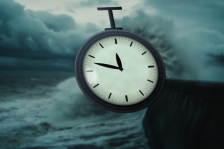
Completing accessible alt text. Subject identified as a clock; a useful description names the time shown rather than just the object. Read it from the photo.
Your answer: 11:48
